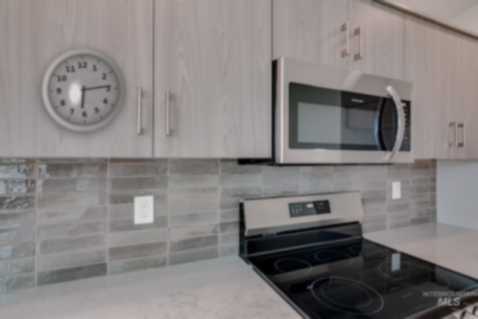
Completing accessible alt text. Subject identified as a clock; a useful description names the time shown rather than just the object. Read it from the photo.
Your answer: 6:14
